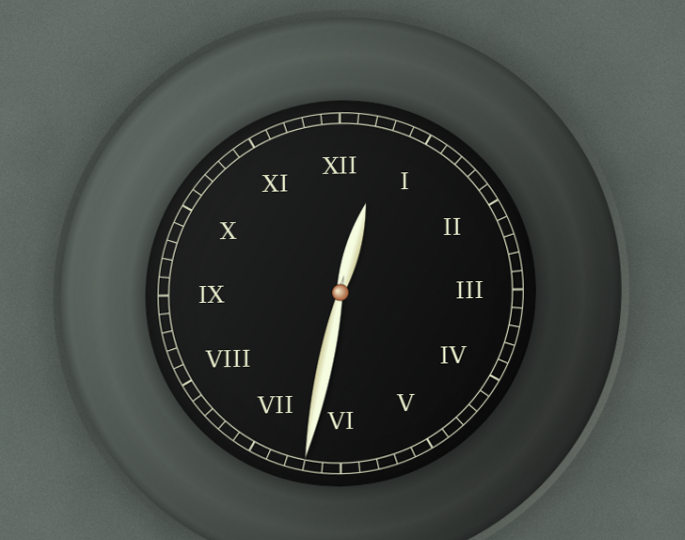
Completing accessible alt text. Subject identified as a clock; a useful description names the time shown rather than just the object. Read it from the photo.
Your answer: 12:32
